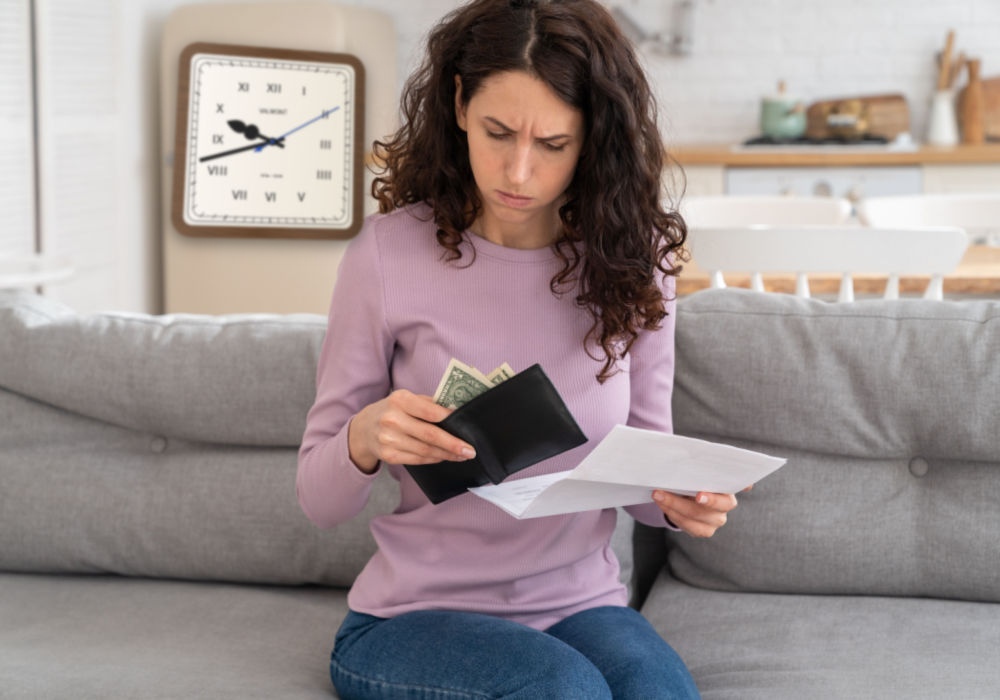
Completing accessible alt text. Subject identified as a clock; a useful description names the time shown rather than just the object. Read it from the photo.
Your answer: 9:42:10
